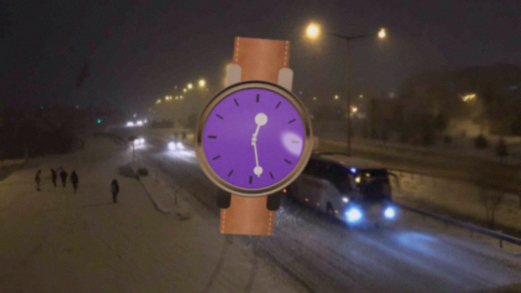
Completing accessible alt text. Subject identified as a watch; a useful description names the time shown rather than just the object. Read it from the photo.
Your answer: 12:28
